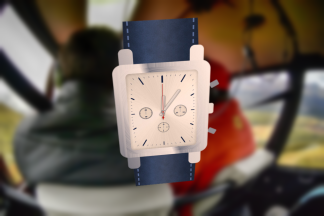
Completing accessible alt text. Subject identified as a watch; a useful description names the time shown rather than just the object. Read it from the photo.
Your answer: 12:06
